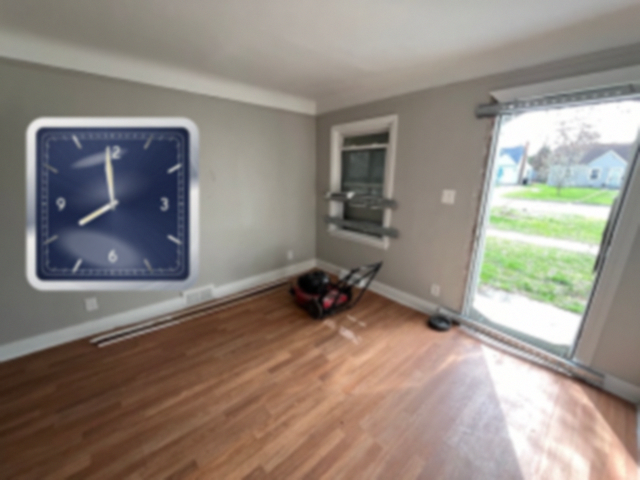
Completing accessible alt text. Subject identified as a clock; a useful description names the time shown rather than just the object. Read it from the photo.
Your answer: 7:59
